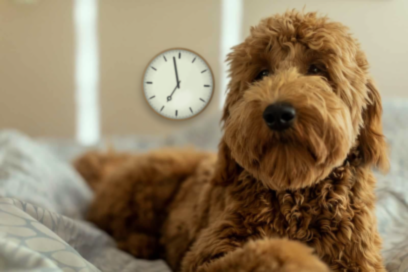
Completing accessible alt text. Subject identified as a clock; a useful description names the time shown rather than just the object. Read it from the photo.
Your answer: 6:58
